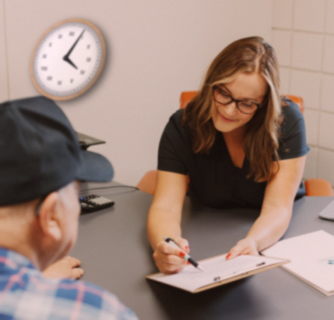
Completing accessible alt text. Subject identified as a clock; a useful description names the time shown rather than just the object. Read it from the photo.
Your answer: 4:04
